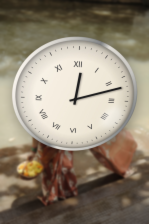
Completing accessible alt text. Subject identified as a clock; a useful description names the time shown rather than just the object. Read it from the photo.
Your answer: 12:12
